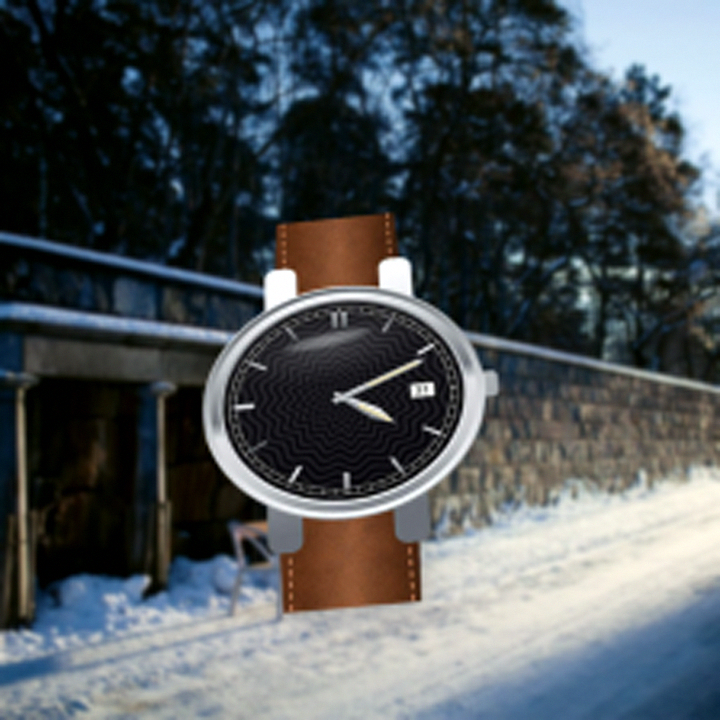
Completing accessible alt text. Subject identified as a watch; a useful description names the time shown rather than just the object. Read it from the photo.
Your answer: 4:11
